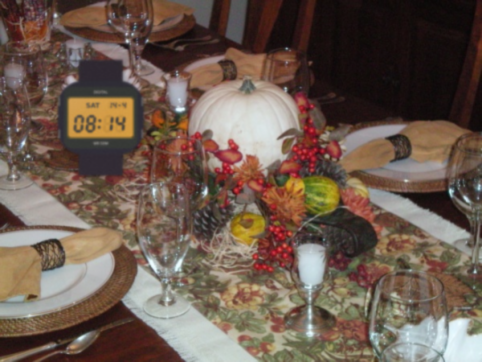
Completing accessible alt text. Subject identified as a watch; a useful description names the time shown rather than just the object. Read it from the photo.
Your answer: 8:14
